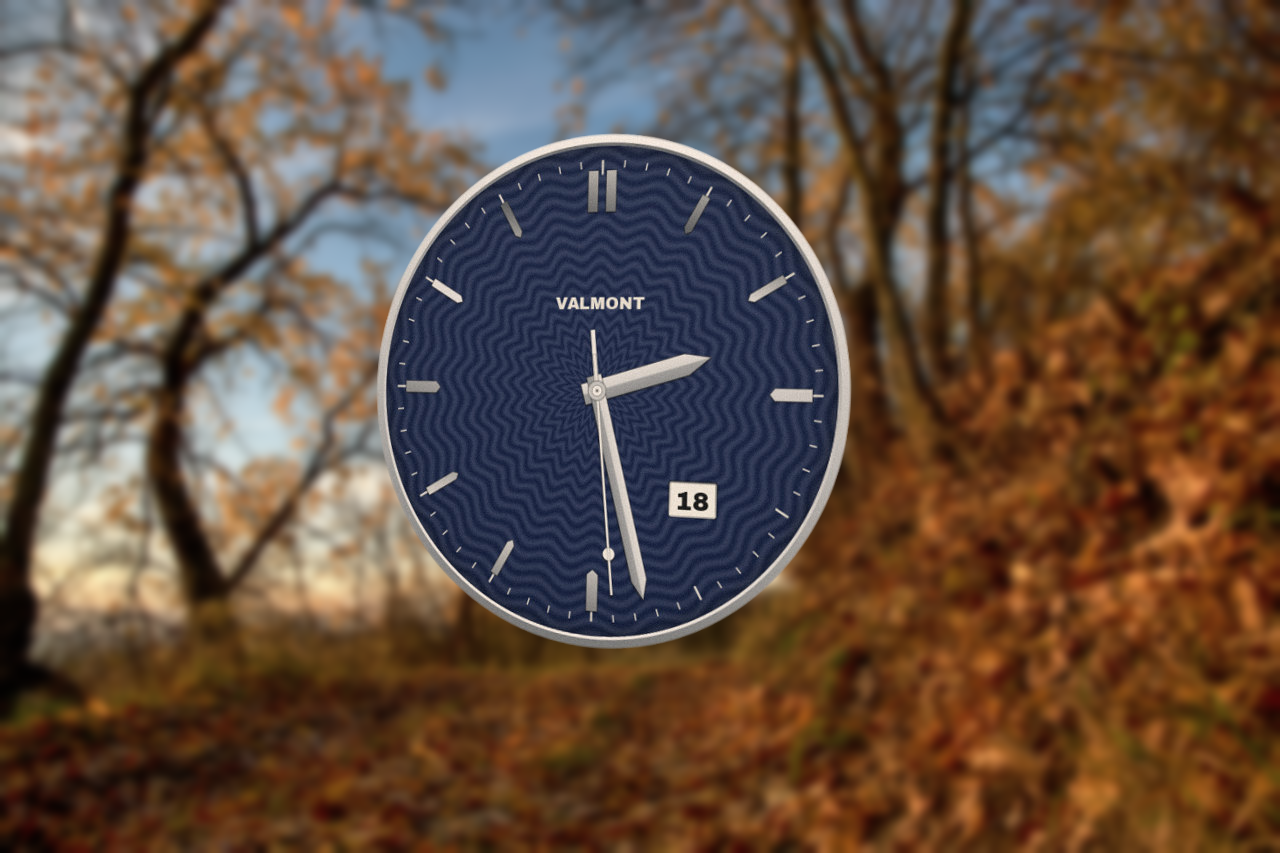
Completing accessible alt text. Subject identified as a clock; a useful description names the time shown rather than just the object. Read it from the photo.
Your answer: 2:27:29
